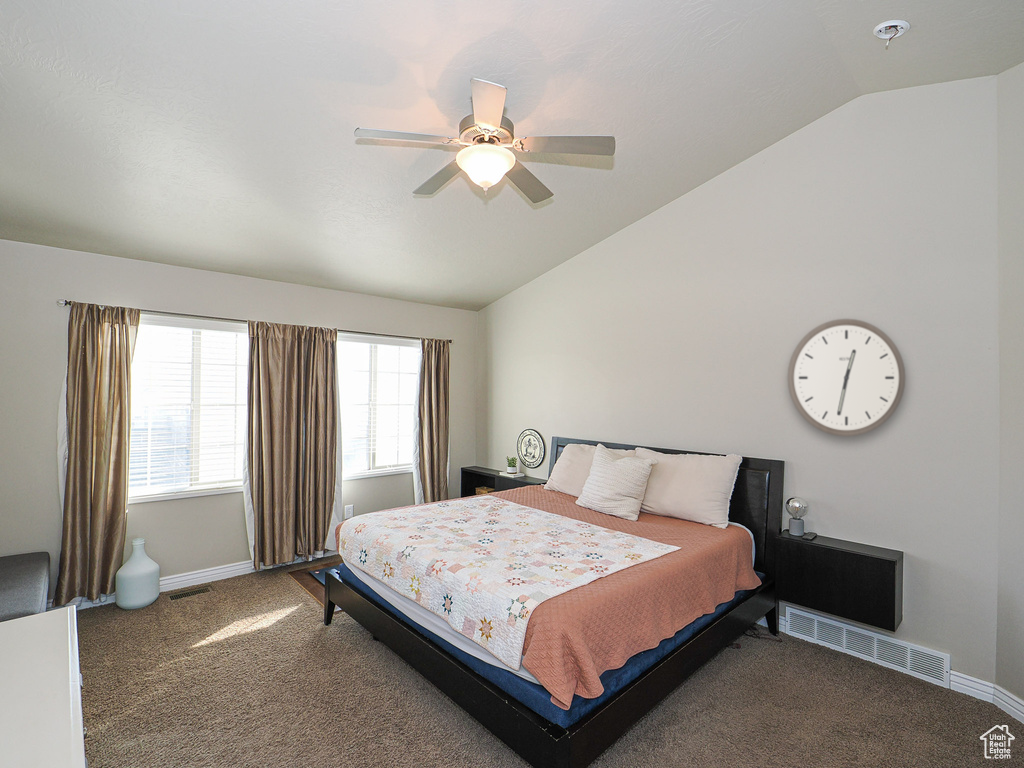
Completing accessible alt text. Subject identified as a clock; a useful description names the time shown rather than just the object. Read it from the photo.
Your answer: 12:32
